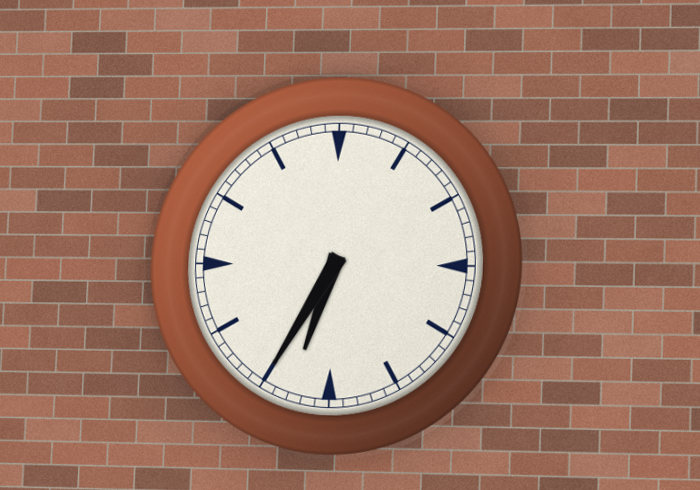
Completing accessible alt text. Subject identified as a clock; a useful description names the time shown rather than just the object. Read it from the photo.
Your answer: 6:35
